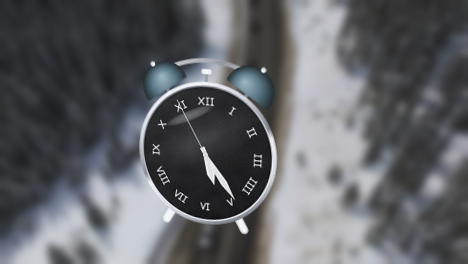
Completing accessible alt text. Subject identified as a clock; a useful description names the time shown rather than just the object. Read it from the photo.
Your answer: 5:23:55
